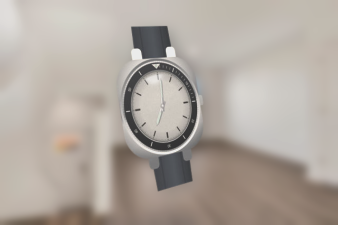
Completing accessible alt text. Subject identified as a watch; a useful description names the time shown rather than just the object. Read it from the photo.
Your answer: 7:01
